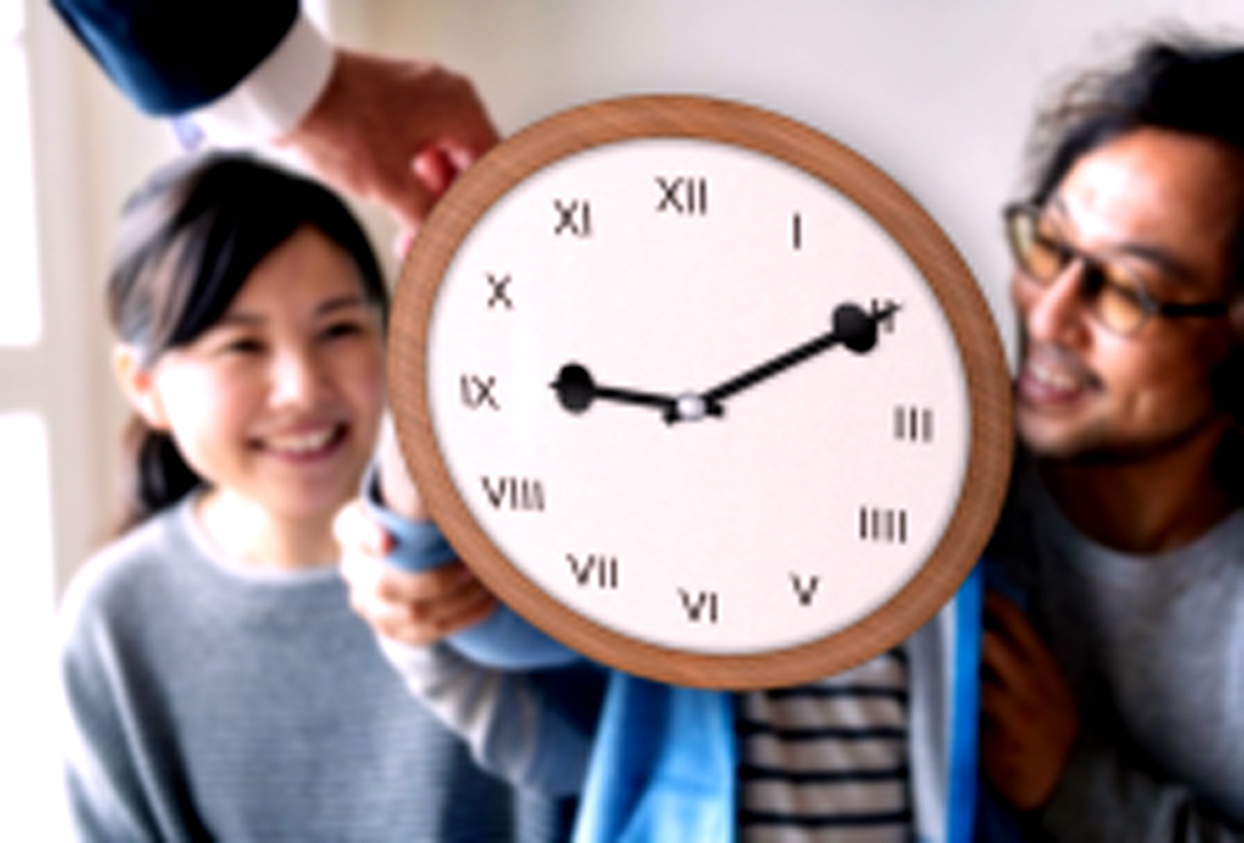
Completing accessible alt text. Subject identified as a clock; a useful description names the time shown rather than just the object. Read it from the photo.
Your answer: 9:10
